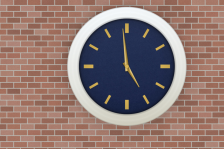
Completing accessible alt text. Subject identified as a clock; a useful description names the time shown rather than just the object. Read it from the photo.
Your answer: 4:59
